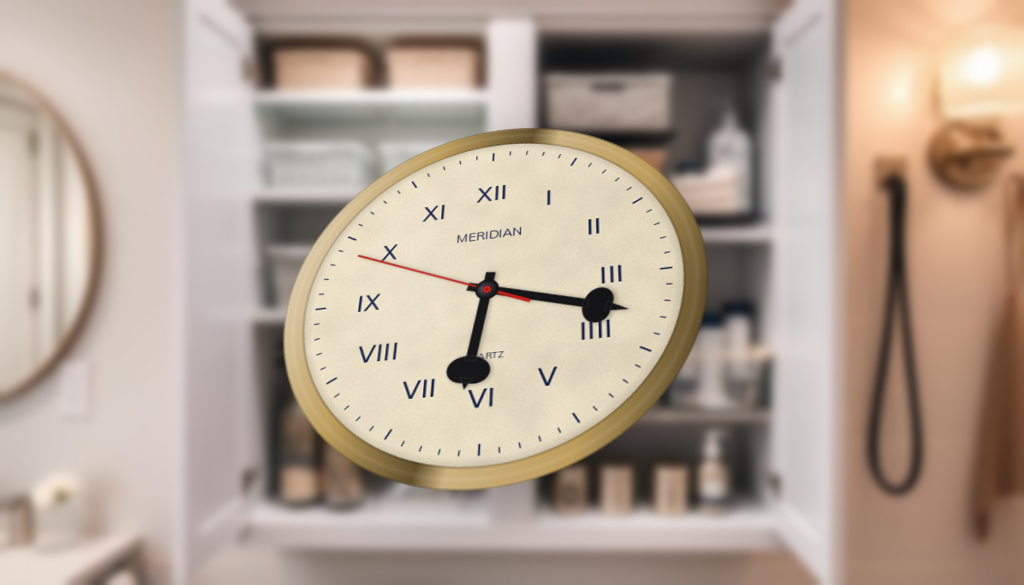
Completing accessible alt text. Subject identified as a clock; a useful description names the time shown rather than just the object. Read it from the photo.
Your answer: 6:17:49
